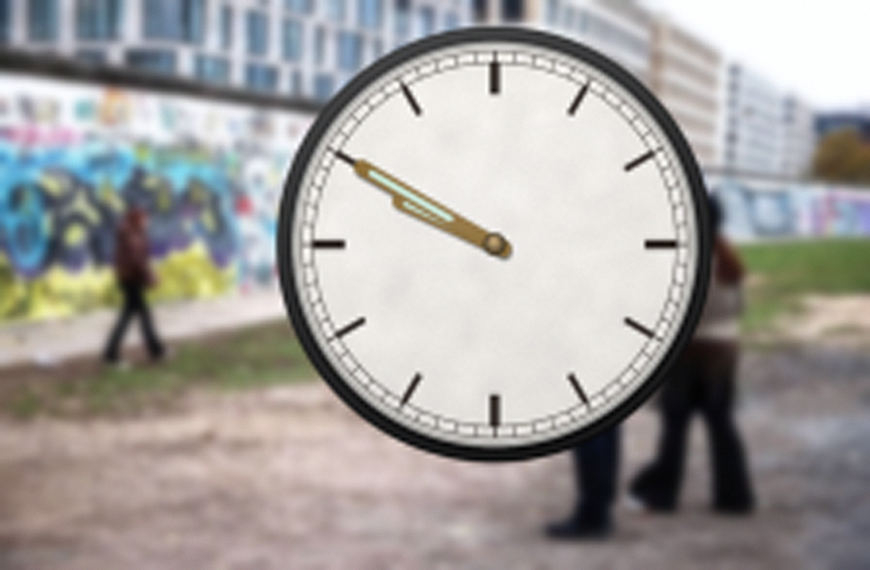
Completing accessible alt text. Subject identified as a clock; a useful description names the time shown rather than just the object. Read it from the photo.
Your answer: 9:50
